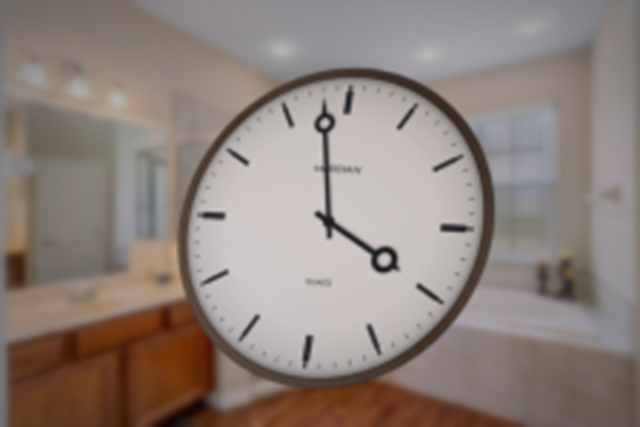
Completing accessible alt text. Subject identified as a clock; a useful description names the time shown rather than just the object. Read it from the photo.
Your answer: 3:58
